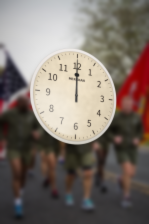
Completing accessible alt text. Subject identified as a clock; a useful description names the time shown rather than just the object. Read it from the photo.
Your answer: 12:00
